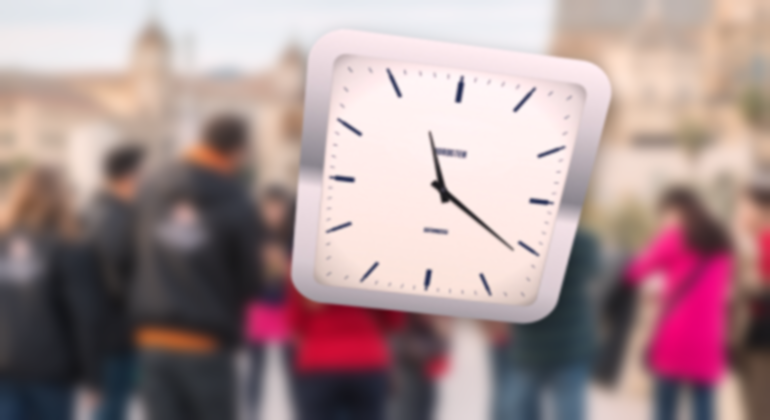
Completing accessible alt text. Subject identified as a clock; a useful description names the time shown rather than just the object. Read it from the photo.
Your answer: 11:21
